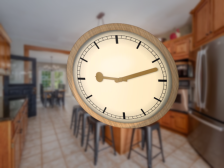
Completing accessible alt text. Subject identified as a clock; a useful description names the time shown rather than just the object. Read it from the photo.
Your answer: 9:12
